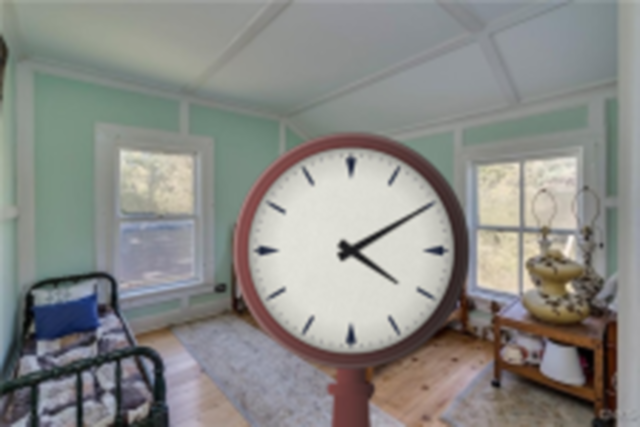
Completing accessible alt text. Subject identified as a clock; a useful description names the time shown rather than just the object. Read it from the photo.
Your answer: 4:10
